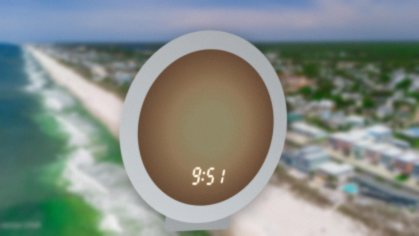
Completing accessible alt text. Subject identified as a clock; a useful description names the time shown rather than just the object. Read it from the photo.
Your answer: 9:51
